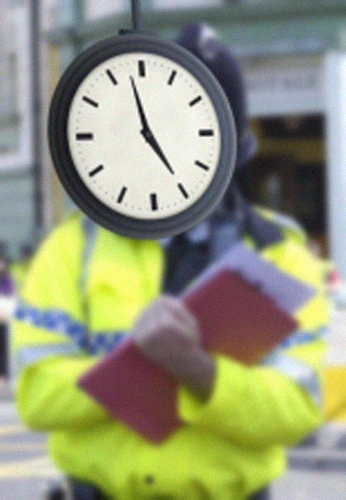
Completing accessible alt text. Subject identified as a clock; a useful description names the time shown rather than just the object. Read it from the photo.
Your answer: 4:58
